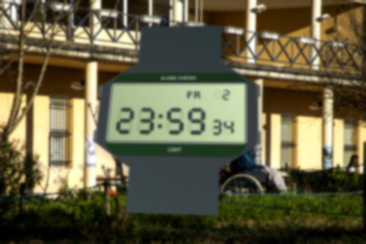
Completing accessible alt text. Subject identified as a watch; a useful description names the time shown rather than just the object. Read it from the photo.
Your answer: 23:59:34
